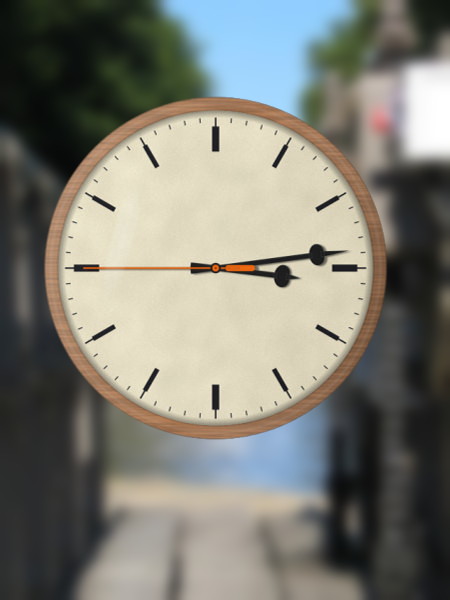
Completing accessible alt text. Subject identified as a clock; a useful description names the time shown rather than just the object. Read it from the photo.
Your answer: 3:13:45
